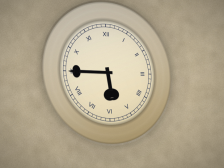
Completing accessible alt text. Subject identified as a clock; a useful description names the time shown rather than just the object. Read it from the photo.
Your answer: 5:45
